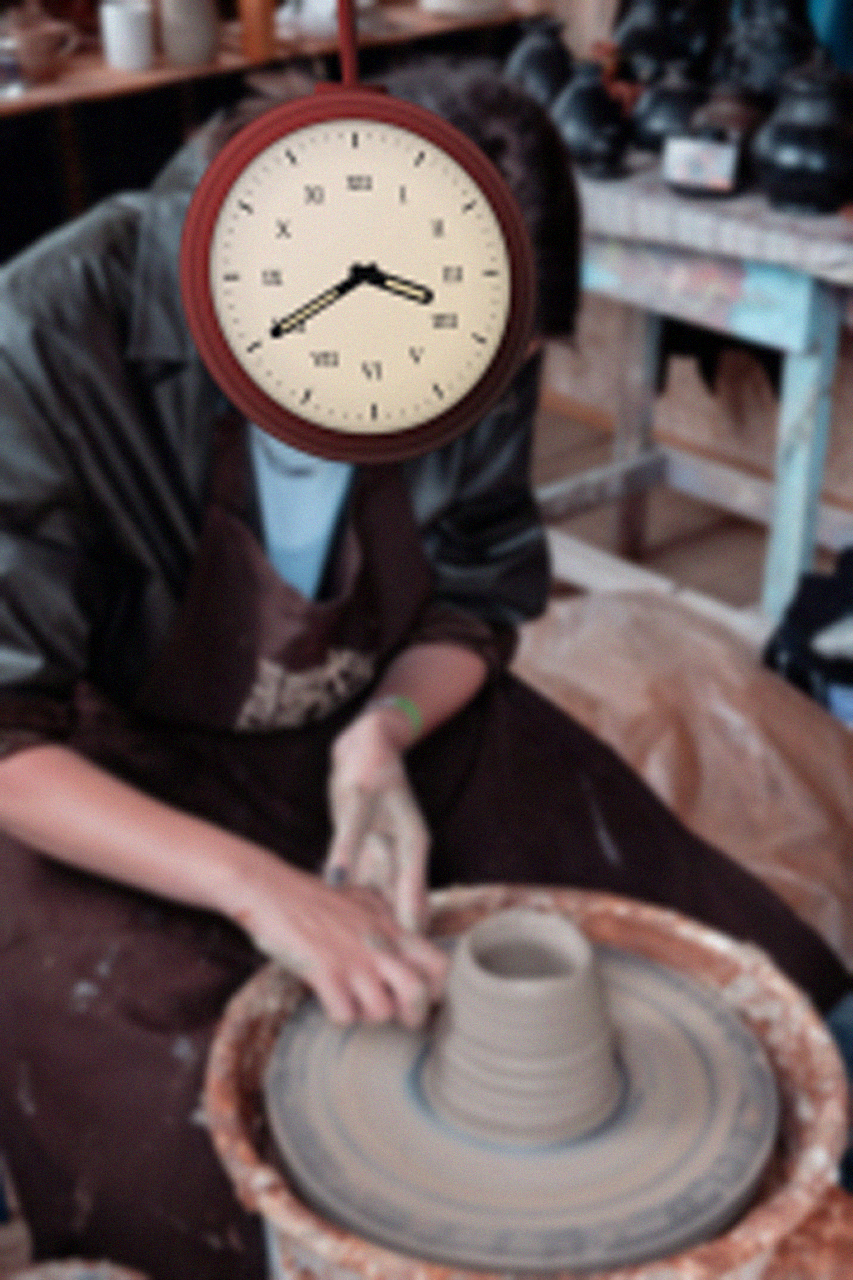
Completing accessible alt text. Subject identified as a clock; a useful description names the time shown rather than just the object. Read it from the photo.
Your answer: 3:40
